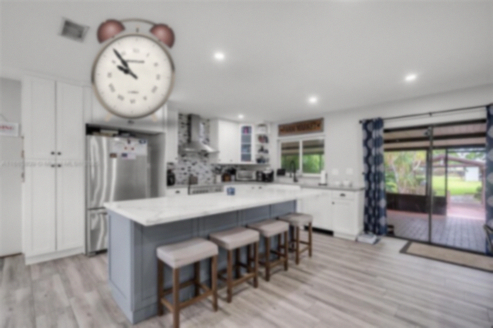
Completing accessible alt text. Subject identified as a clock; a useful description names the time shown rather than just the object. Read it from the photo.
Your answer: 9:53
